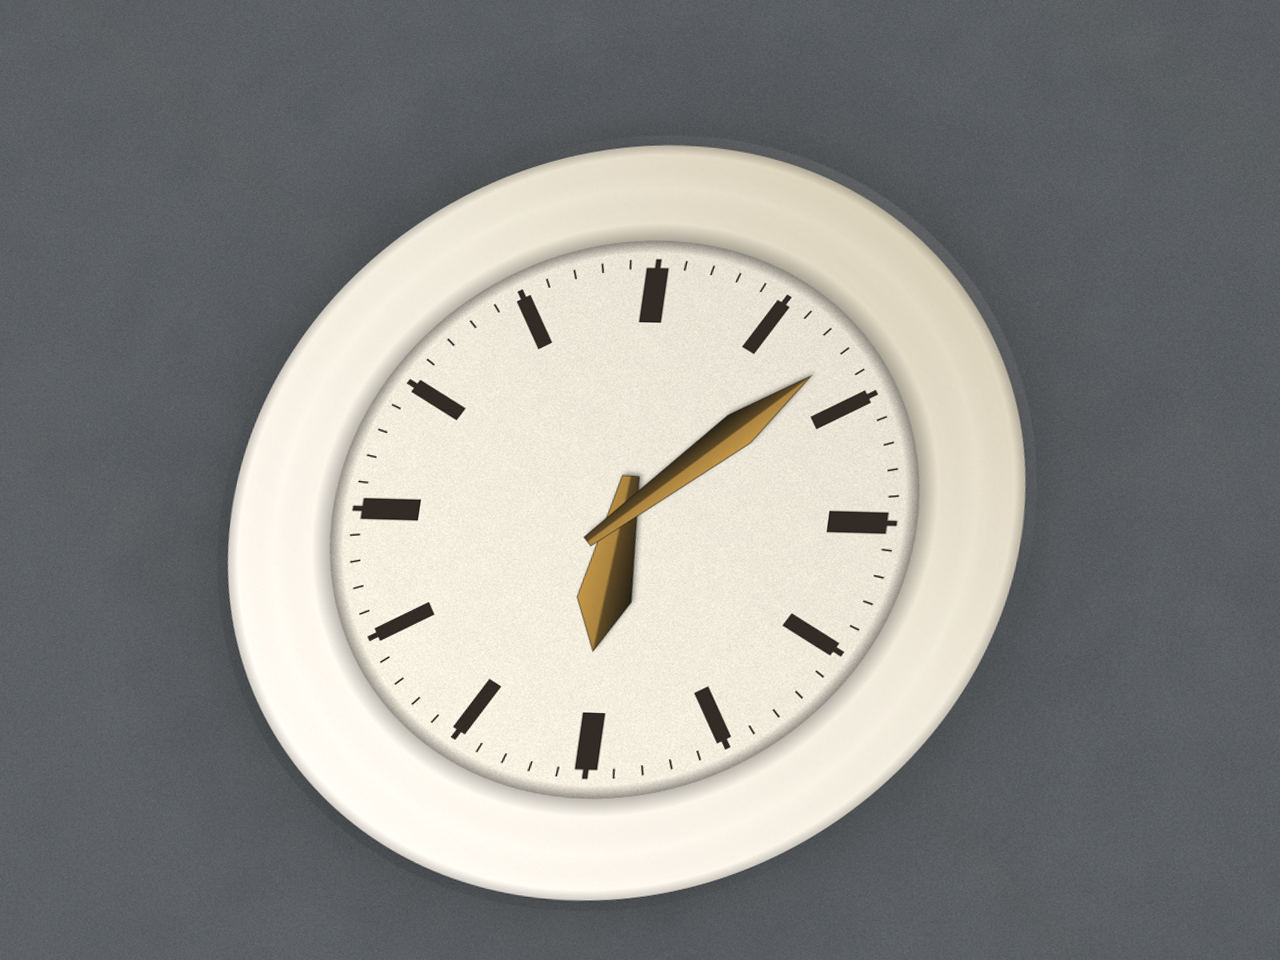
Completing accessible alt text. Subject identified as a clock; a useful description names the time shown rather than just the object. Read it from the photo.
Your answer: 6:08
